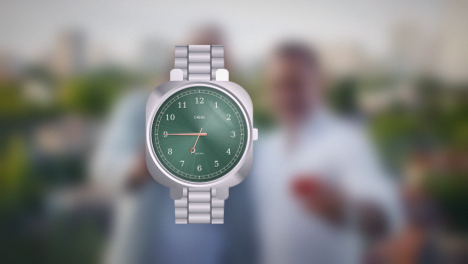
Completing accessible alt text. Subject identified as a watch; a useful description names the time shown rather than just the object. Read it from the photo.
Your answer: 6:45
